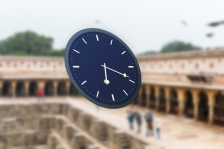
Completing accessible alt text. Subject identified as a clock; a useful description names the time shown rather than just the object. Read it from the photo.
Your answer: 6:19
